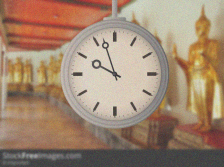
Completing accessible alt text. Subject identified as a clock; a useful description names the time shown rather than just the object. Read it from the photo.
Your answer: 9:57
